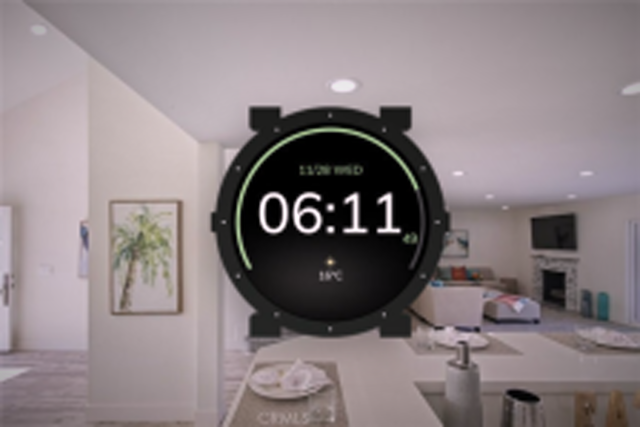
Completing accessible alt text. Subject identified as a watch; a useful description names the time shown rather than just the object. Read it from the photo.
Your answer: 6:11
